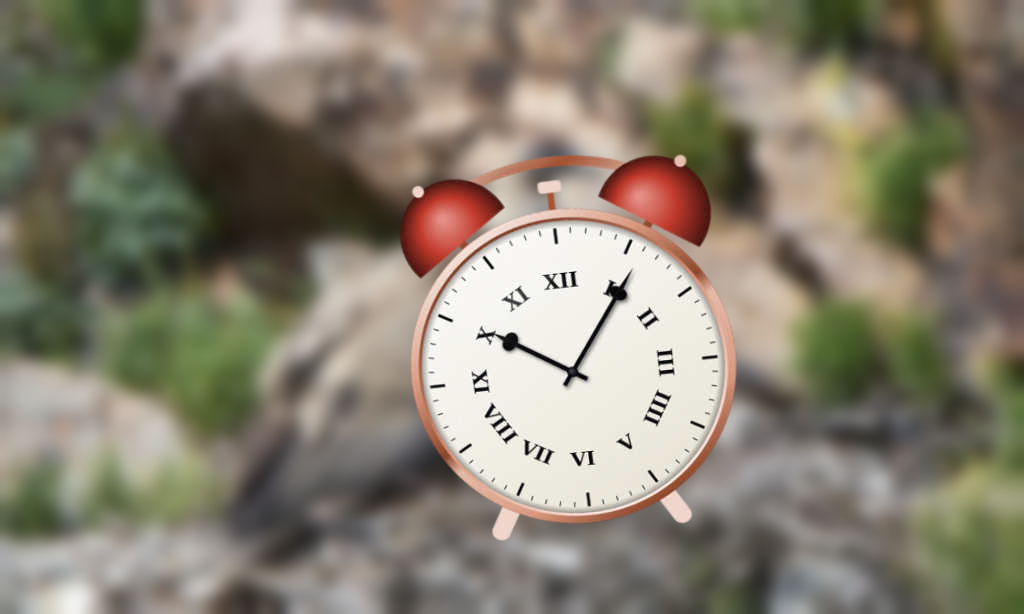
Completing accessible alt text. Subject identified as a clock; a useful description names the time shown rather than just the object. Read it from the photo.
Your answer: 10:06
